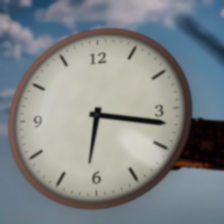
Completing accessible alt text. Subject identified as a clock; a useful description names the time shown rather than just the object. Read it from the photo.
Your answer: 6:17
